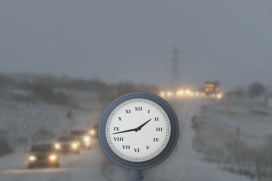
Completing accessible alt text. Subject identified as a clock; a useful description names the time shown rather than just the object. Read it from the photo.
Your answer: 1:43
